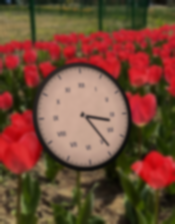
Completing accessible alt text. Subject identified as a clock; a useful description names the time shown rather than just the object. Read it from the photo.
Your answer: 3:24
